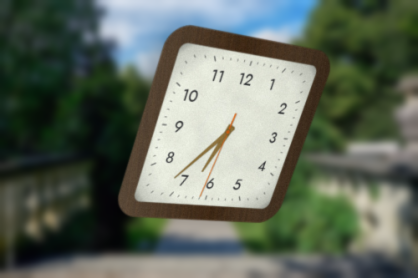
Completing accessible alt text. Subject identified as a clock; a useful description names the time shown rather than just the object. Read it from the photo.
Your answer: 6:36:31
